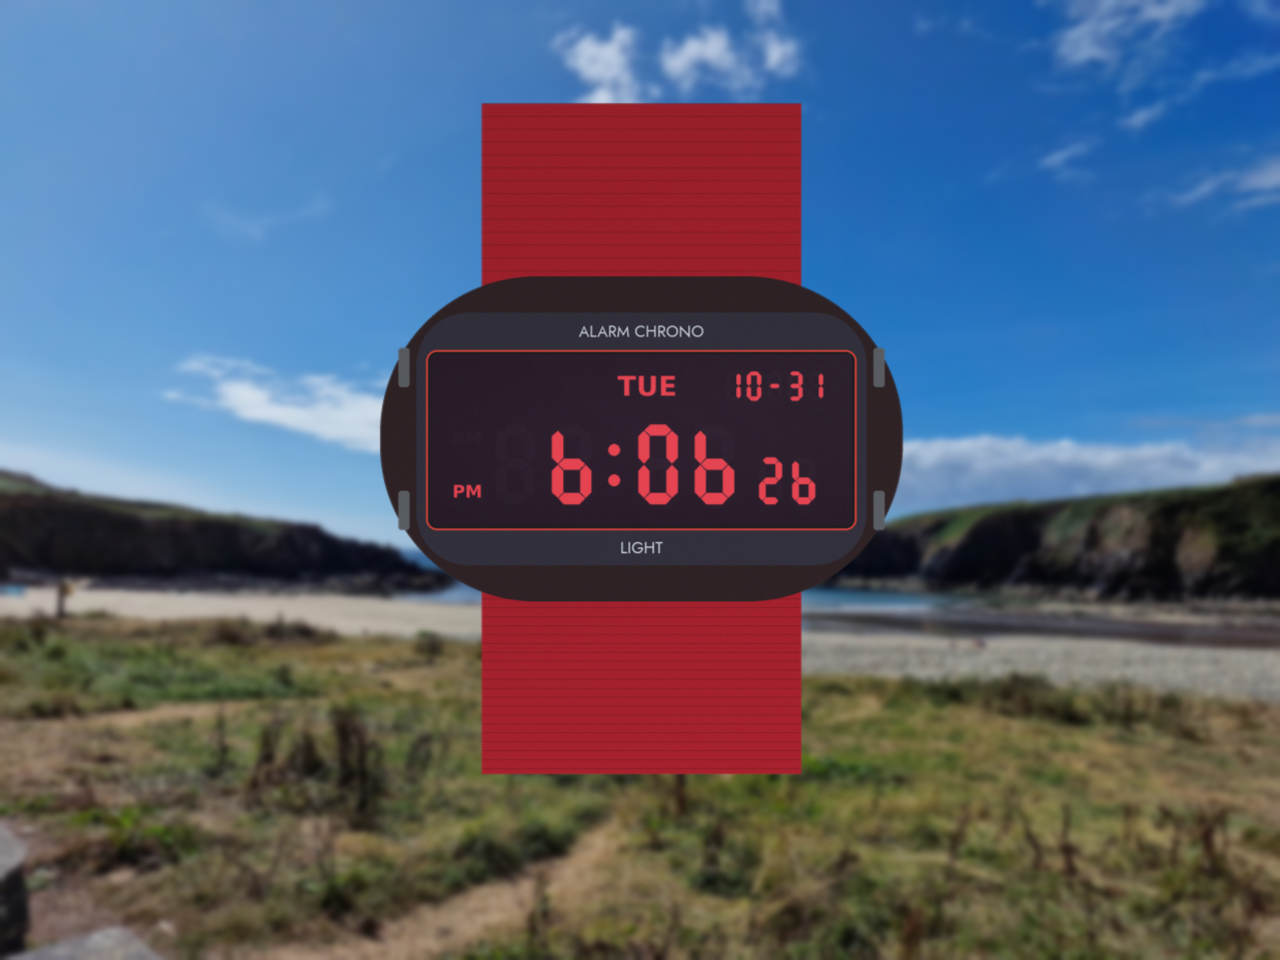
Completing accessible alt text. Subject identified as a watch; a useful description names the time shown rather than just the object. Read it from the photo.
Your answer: 6:06:26
